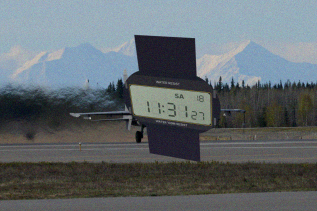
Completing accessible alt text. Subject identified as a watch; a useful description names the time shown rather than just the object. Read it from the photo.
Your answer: 11:31:27
